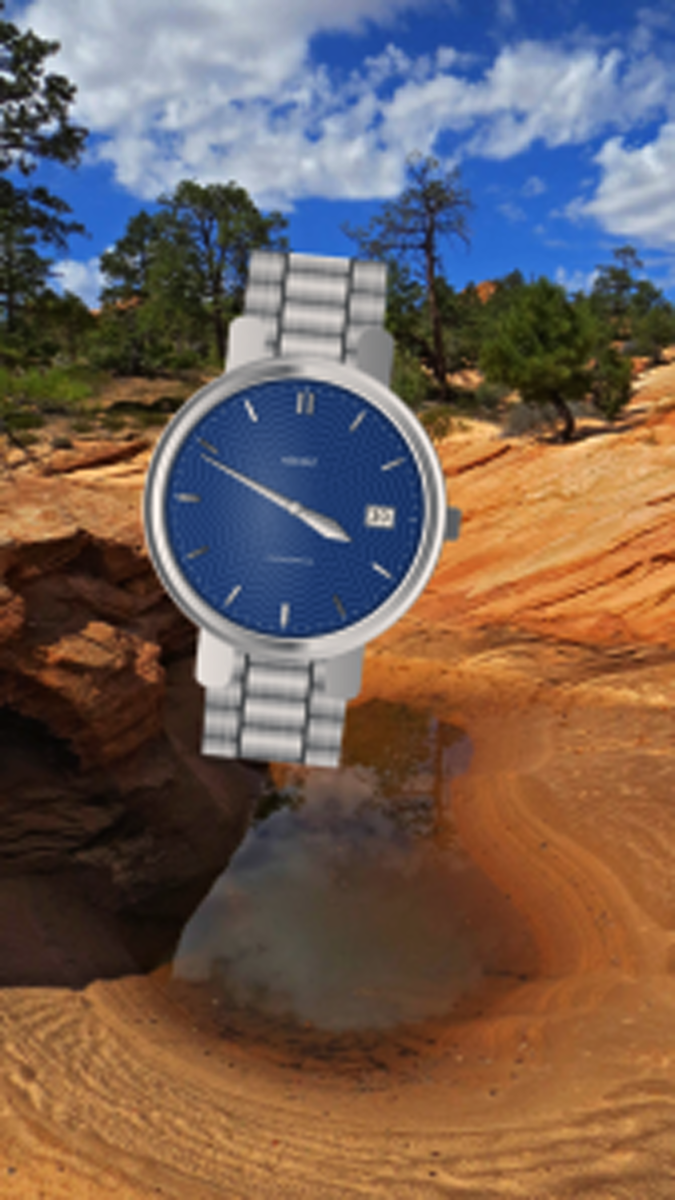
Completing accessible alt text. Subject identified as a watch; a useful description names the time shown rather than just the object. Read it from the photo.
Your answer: 3:49
